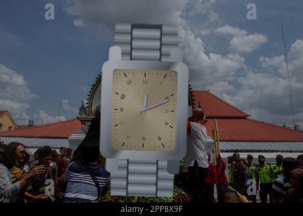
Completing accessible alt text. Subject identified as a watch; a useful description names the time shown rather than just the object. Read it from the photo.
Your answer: 12:11
